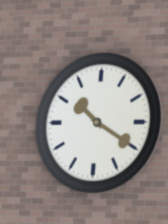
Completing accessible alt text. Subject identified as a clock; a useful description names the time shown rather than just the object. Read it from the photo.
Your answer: 10:20
